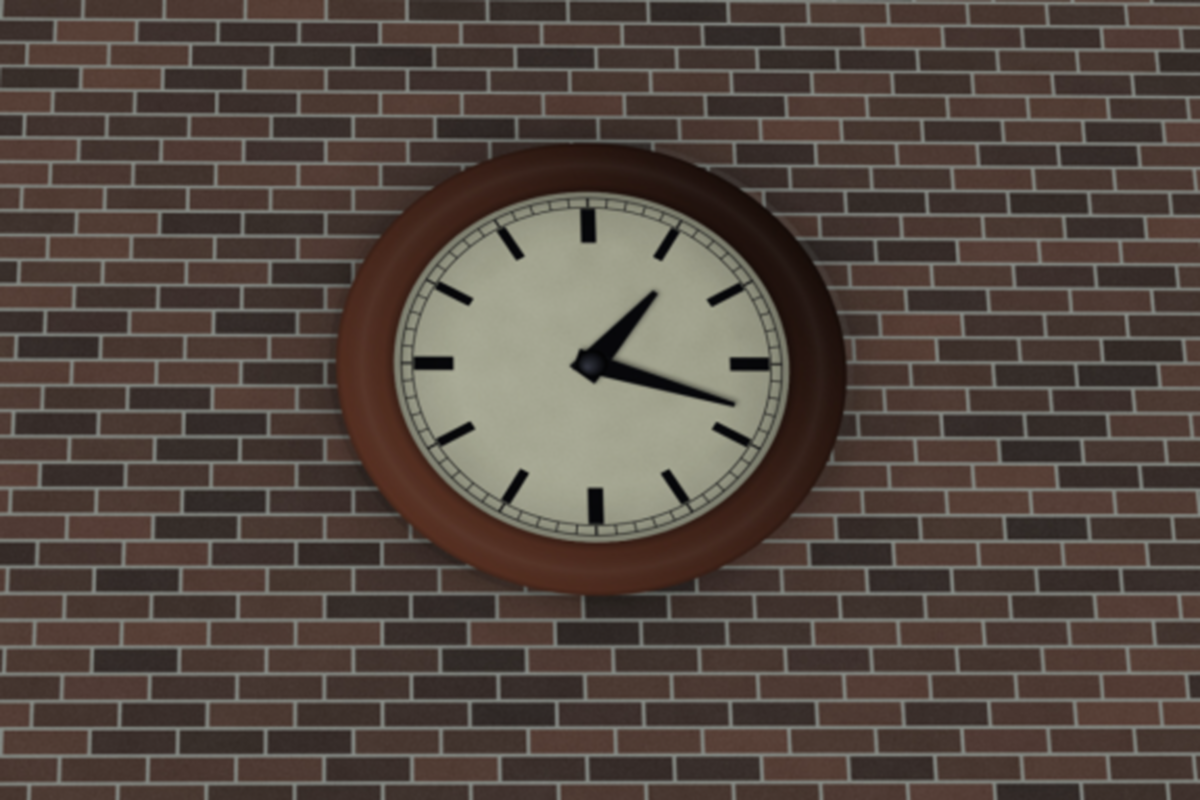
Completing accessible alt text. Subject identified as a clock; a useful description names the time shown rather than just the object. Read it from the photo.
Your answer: 1:18
